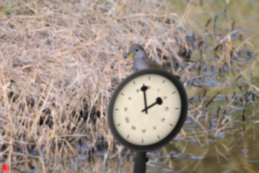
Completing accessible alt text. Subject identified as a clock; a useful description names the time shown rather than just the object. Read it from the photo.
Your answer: 1:58
